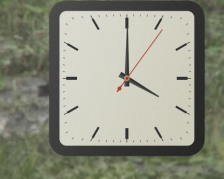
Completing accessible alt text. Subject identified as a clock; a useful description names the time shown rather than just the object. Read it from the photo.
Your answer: 4:00:06
